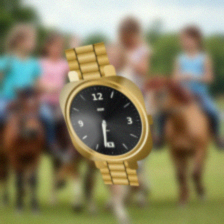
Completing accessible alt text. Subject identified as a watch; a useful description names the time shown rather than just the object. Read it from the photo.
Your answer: 6:32
